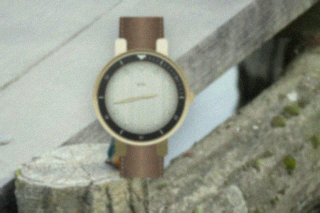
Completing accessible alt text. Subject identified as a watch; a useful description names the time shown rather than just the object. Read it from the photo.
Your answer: 2:43
